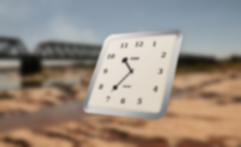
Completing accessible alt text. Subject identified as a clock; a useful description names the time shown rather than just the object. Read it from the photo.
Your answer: 10:36
